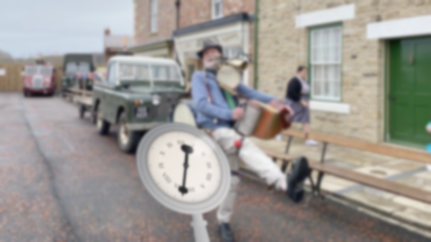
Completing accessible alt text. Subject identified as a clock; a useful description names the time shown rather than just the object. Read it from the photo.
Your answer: 12:33
